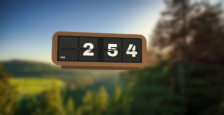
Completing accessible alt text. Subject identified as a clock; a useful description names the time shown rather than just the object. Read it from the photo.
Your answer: 2:54
